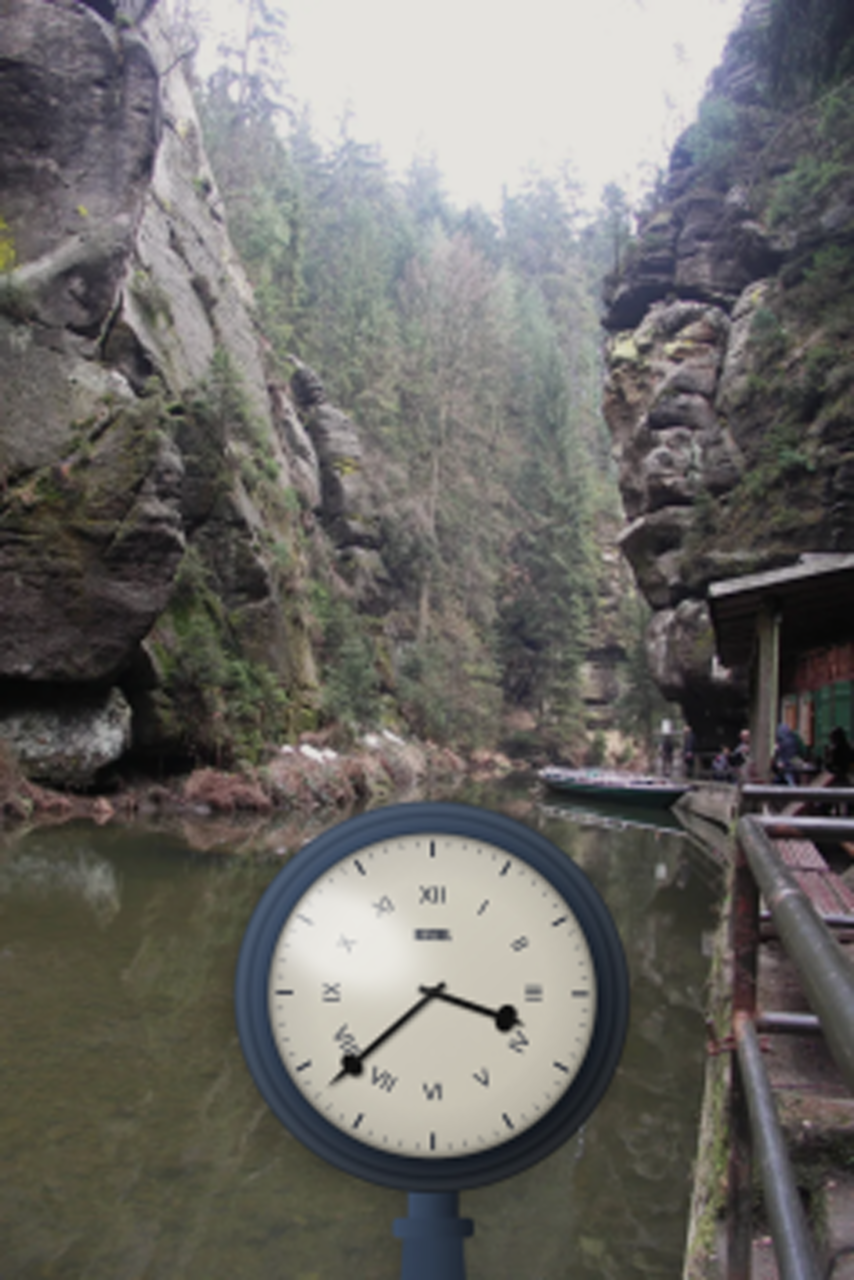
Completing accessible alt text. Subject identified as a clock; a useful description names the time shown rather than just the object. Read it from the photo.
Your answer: 3:38
